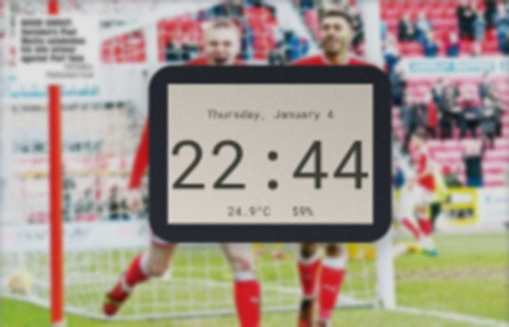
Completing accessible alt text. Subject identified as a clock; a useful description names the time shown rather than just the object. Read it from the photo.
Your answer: 22:44
